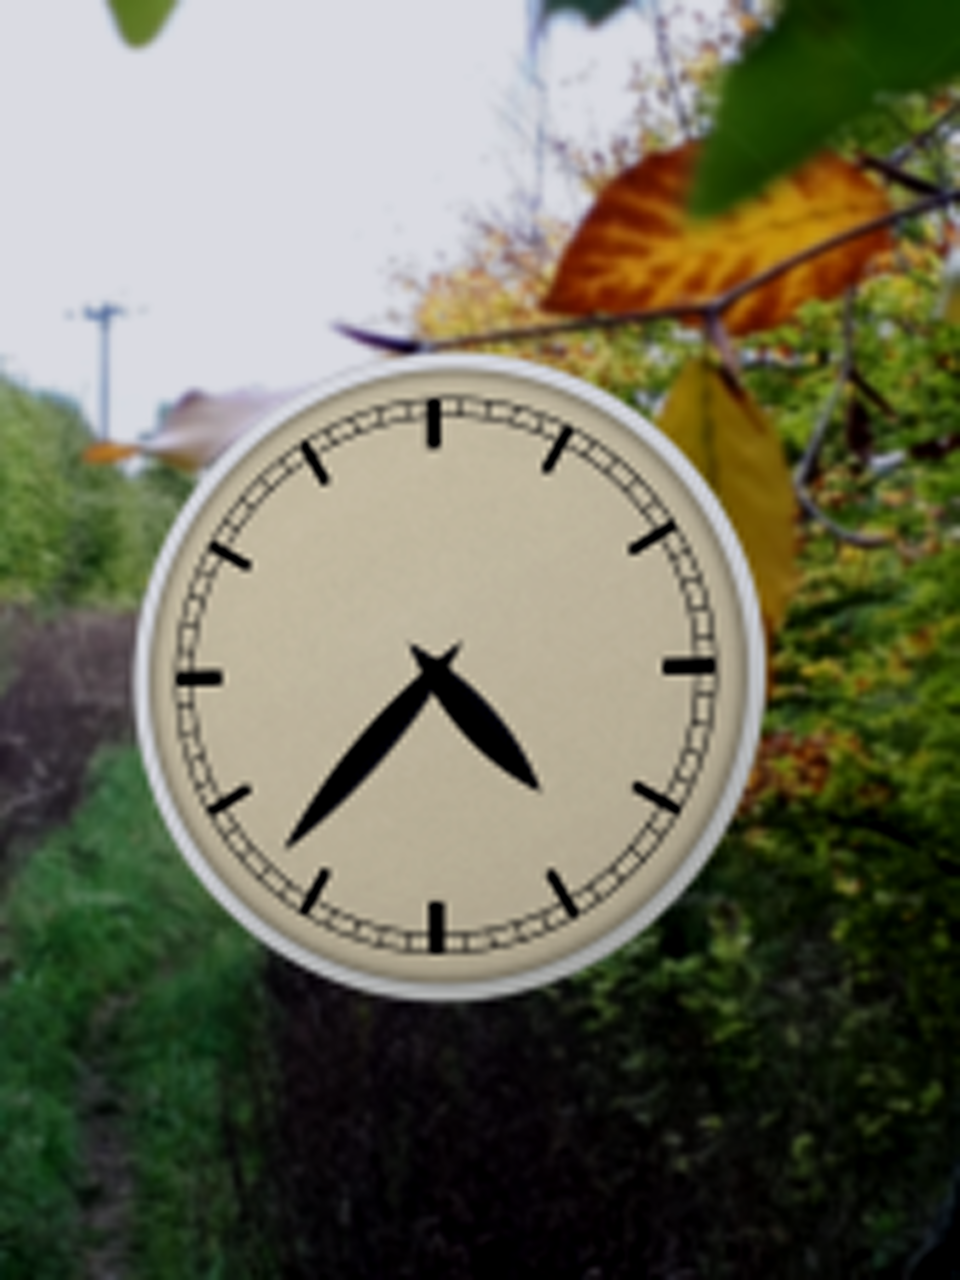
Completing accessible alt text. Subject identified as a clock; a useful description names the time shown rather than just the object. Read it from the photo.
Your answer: 4:37
